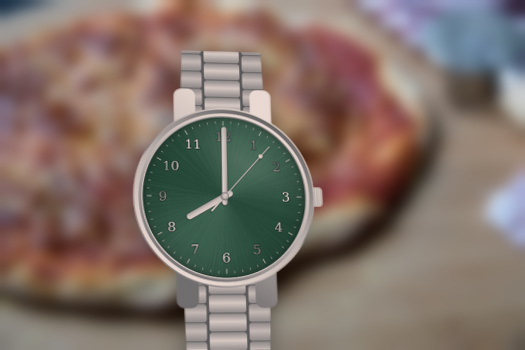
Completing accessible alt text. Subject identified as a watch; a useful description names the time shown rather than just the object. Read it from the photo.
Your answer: 8:00:07
